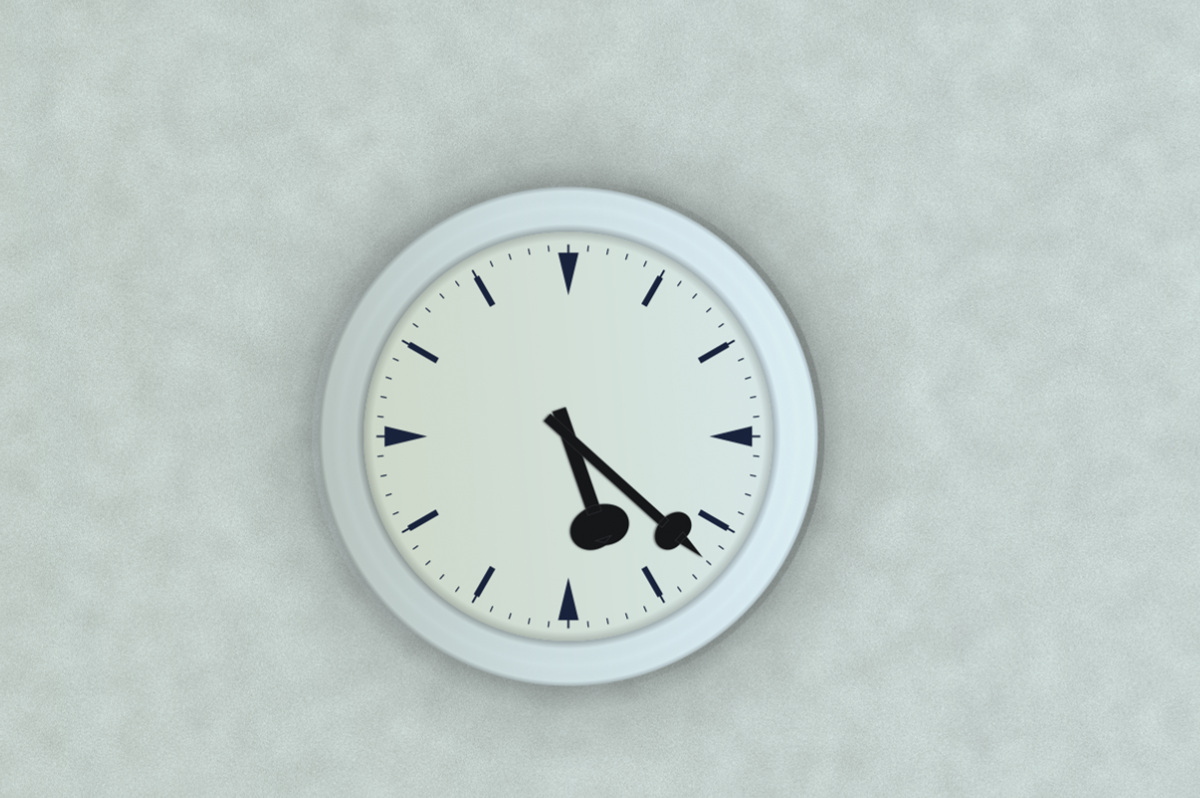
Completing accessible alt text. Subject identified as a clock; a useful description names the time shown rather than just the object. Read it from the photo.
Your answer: 5:22
